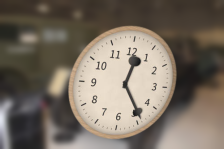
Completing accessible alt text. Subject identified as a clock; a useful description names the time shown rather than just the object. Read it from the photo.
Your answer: 12:24
